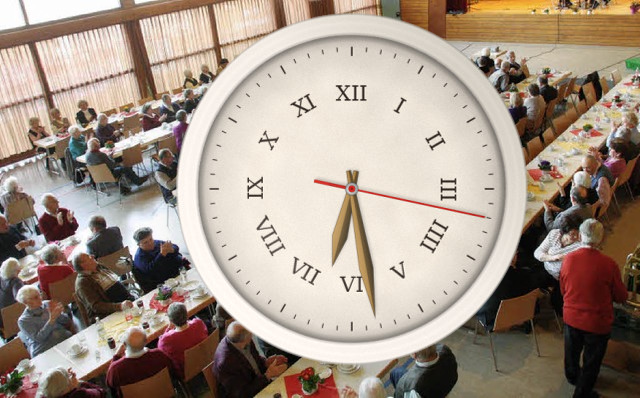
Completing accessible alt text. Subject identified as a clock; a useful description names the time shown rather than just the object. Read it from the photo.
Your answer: 6:28:17
